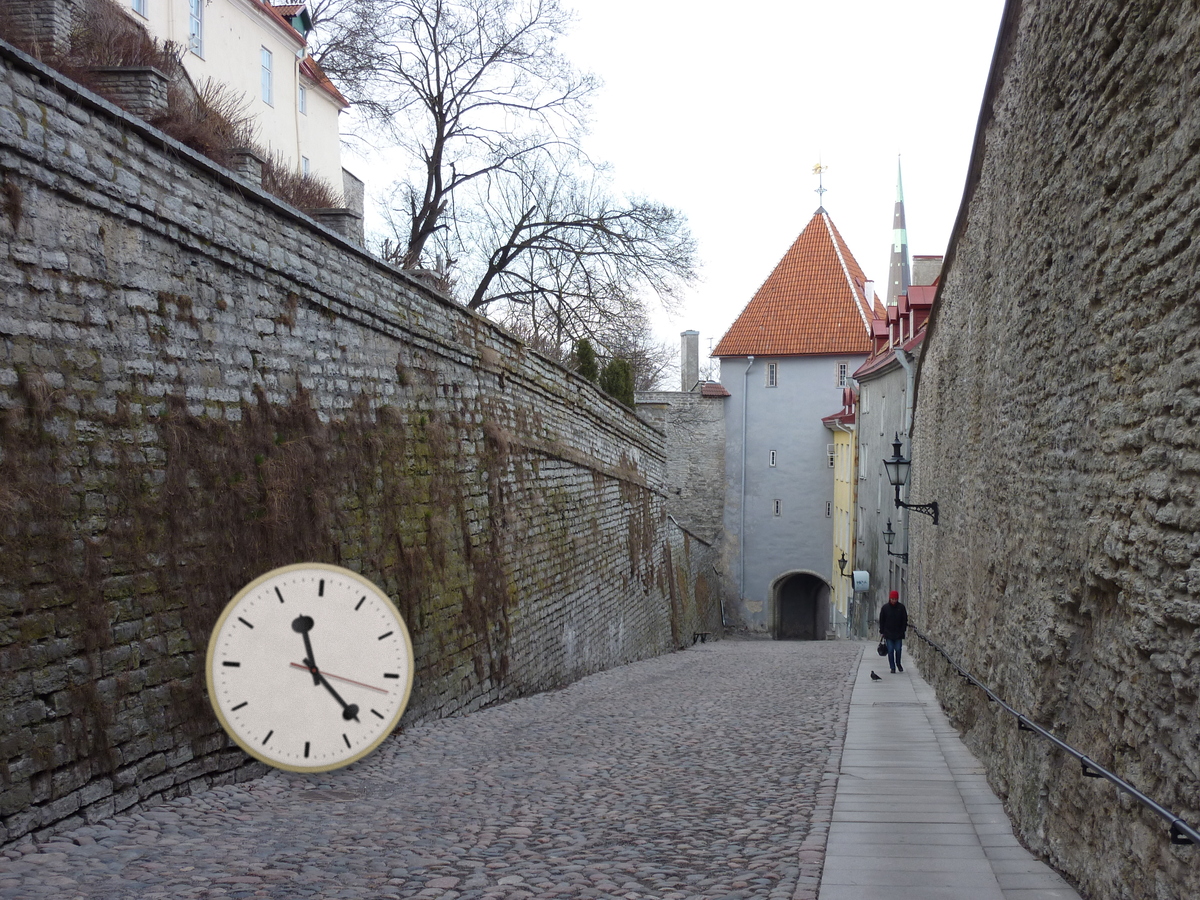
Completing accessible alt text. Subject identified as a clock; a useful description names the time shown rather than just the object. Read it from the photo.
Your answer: 11:22:17
